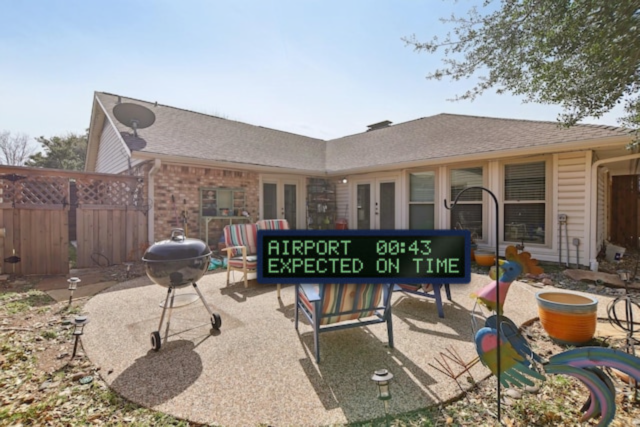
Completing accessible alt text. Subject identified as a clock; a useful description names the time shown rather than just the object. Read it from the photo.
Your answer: 0:43
